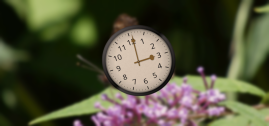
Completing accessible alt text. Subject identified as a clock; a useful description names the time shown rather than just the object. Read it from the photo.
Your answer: 3:01
